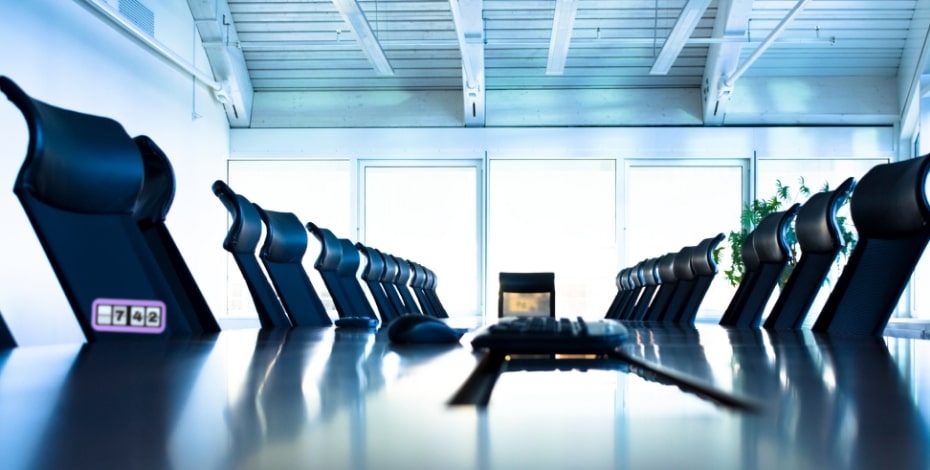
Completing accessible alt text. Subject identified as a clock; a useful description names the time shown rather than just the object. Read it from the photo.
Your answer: 7:42
